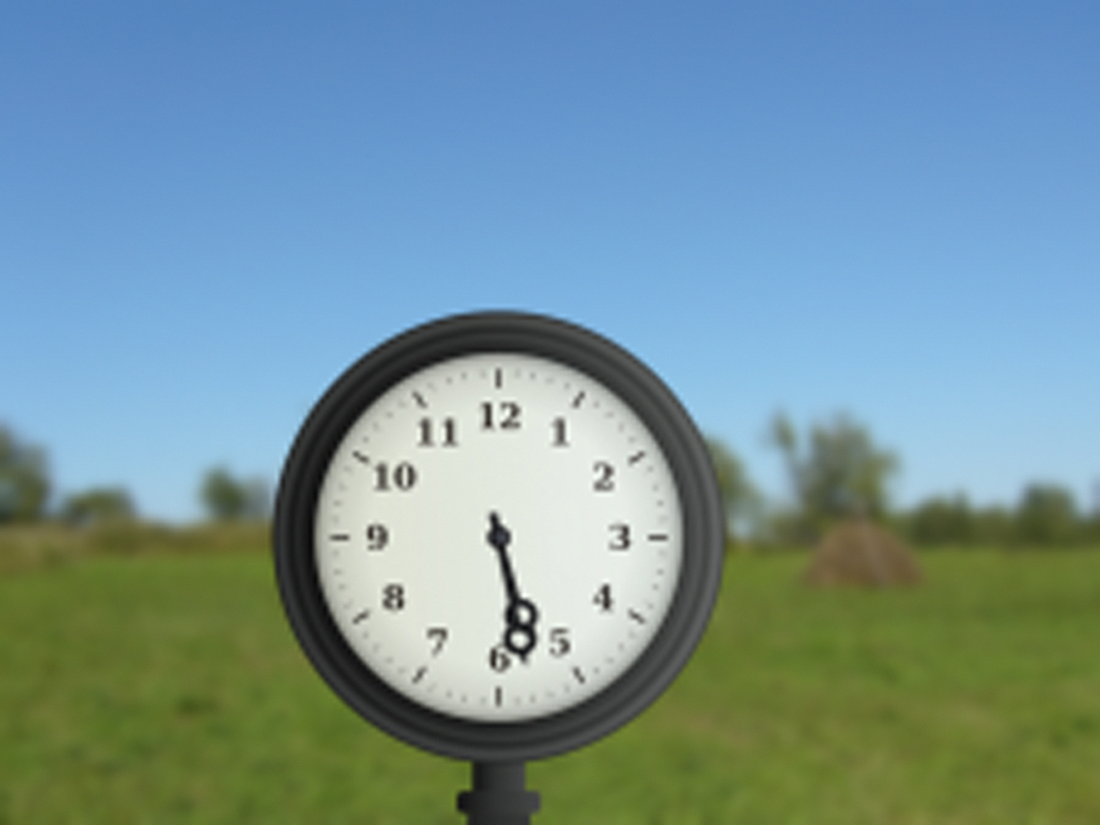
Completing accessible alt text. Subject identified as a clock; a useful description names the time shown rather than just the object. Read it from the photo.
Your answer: 5:28
